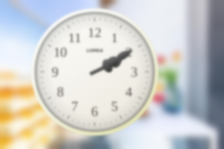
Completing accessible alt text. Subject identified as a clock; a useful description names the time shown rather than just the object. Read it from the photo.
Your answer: 2:10
